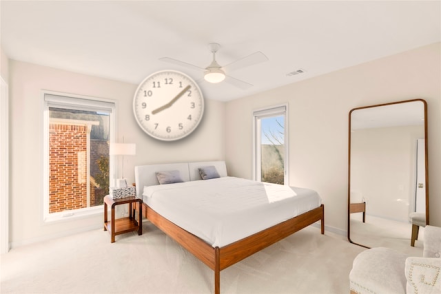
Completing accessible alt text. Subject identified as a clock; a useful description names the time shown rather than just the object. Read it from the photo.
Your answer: 8:08
